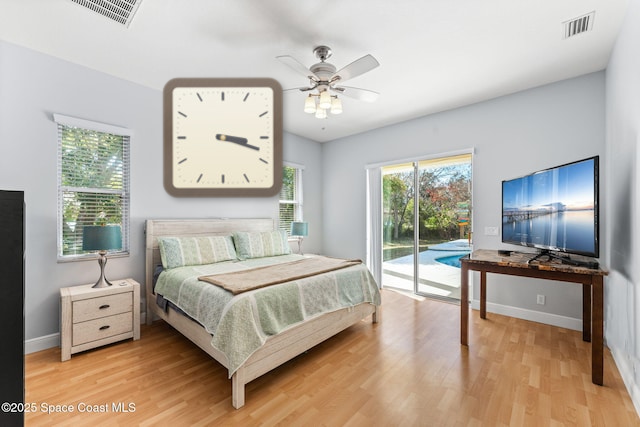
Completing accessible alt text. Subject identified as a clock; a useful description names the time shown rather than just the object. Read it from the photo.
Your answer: 3:18
